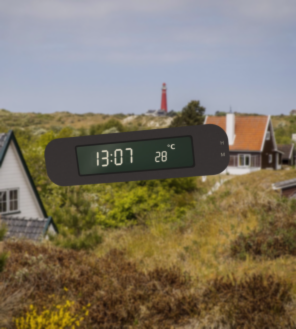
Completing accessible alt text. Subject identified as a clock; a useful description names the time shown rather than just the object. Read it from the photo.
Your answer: 13:07
